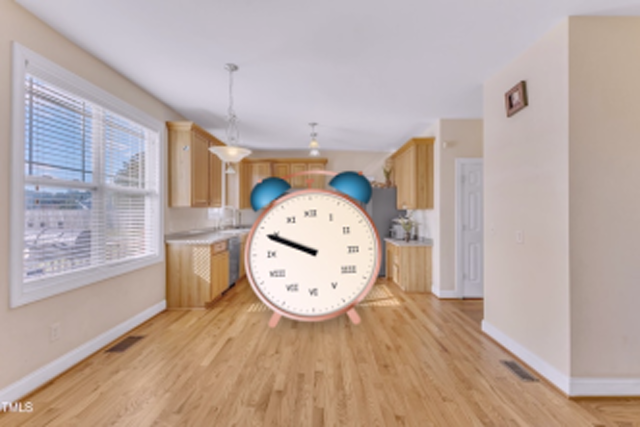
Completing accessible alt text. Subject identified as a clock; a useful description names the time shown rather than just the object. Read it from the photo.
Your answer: 9:49
